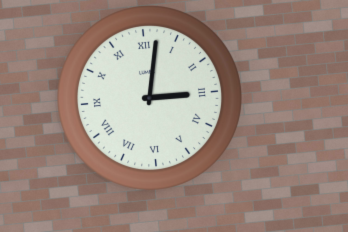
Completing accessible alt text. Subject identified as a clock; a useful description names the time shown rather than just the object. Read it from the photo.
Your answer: 3:02
